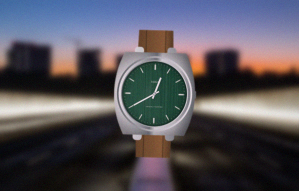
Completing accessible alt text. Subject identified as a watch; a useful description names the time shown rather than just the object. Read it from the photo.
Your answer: 12:40
